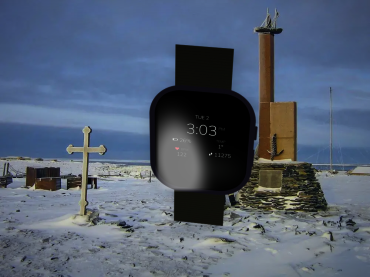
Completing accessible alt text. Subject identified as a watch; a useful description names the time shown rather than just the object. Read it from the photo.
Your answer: 3:03
